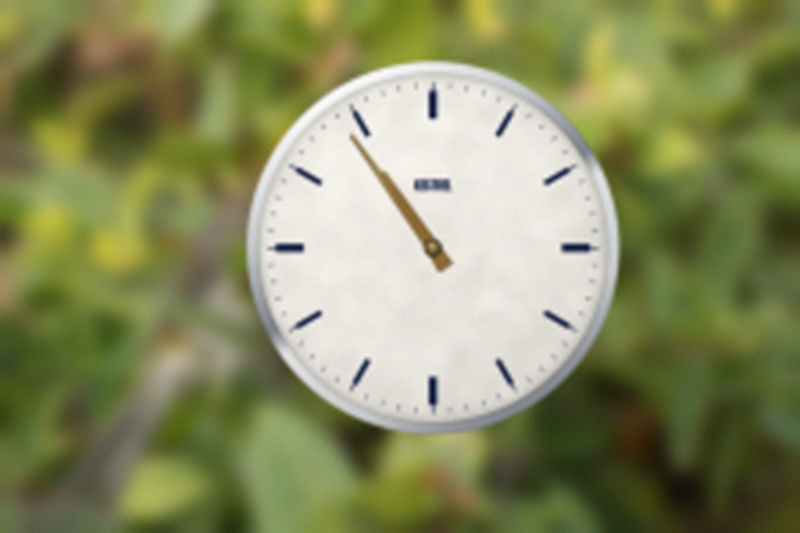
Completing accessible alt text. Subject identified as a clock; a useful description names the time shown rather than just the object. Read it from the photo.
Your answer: 10:54
